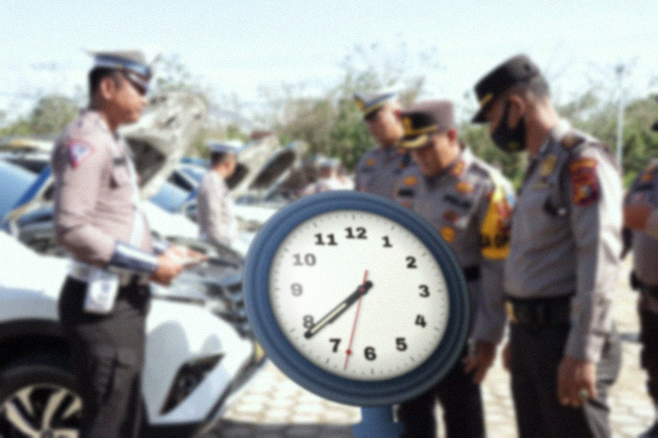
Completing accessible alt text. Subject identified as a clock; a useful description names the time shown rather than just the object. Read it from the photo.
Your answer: 7:38:33
